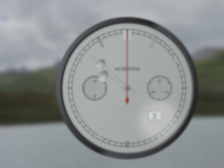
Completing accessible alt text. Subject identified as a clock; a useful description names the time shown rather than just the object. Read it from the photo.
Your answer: 9:52
